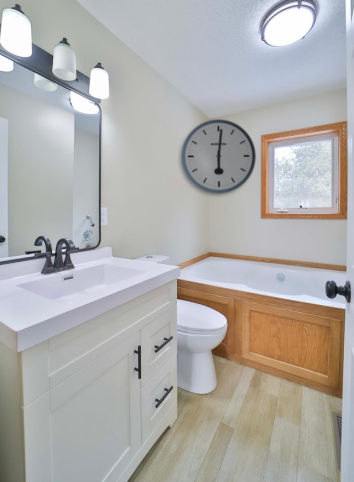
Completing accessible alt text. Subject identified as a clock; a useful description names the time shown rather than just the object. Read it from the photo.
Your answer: 6:01
